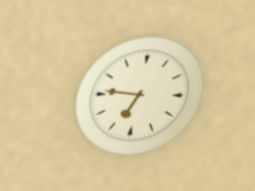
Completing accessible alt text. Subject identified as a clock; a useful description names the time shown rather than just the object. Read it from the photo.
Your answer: 6:46
